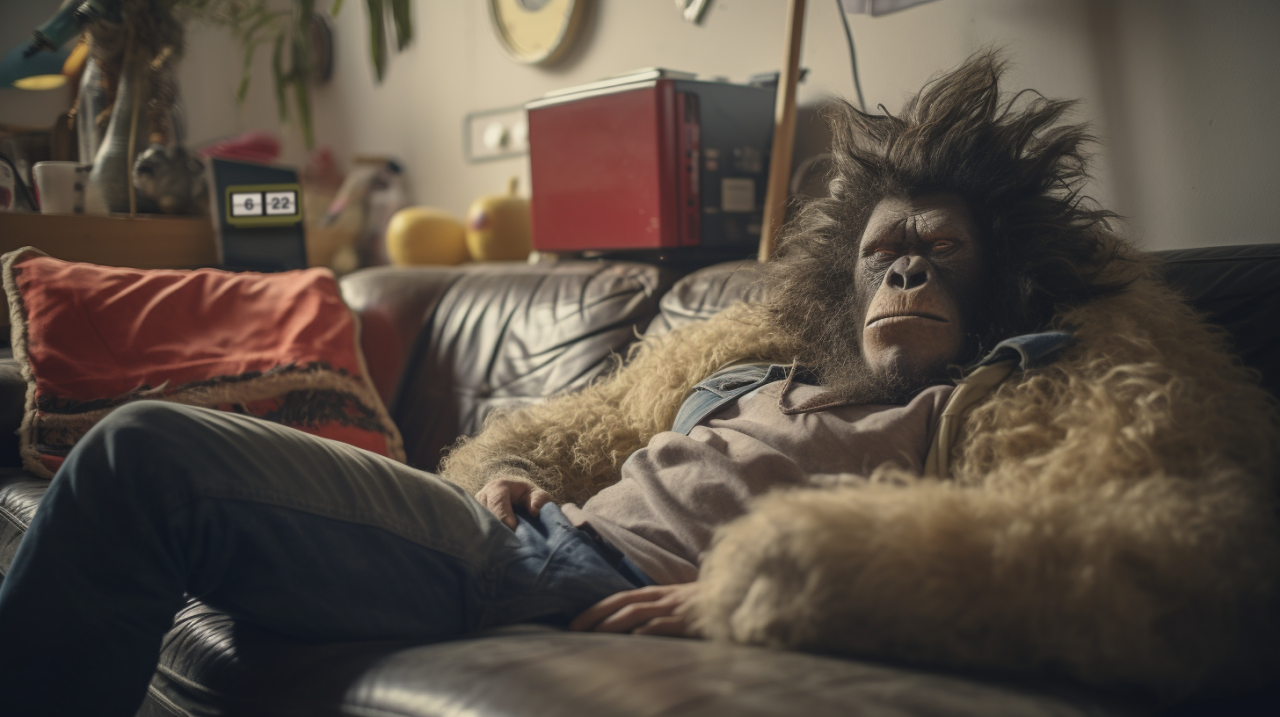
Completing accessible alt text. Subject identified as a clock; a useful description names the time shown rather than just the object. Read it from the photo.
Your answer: 6:22
